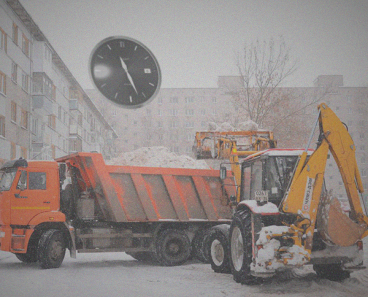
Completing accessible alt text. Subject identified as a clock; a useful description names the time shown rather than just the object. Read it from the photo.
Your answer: 11:27
